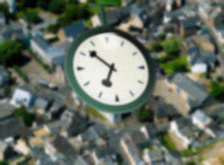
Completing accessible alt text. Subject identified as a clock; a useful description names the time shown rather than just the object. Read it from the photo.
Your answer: 6:52
